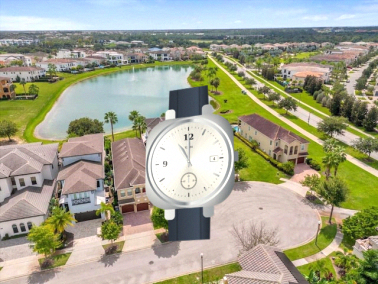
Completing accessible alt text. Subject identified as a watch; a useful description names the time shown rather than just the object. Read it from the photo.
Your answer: 11:00
